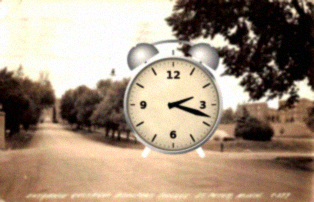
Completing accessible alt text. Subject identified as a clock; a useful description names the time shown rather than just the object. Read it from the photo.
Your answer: 2:18
